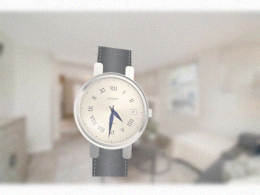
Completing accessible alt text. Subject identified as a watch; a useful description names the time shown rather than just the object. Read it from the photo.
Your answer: 4:31
